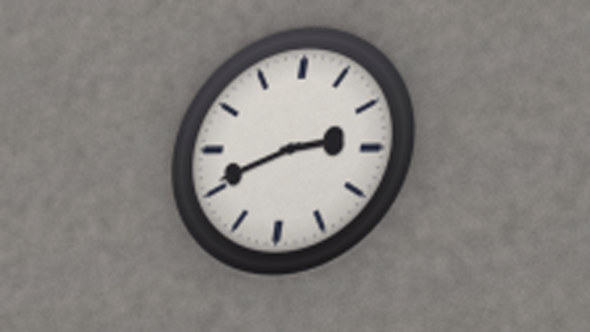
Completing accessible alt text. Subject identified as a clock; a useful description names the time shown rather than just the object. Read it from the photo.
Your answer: 2:41
